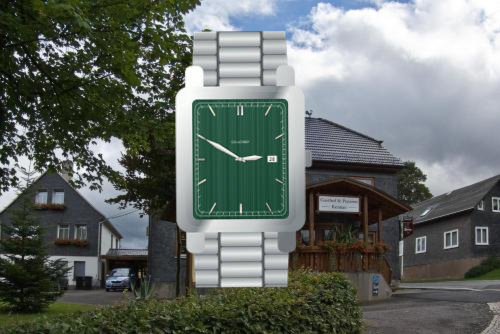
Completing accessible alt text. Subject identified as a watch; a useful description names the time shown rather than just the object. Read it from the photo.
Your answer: 2:50
